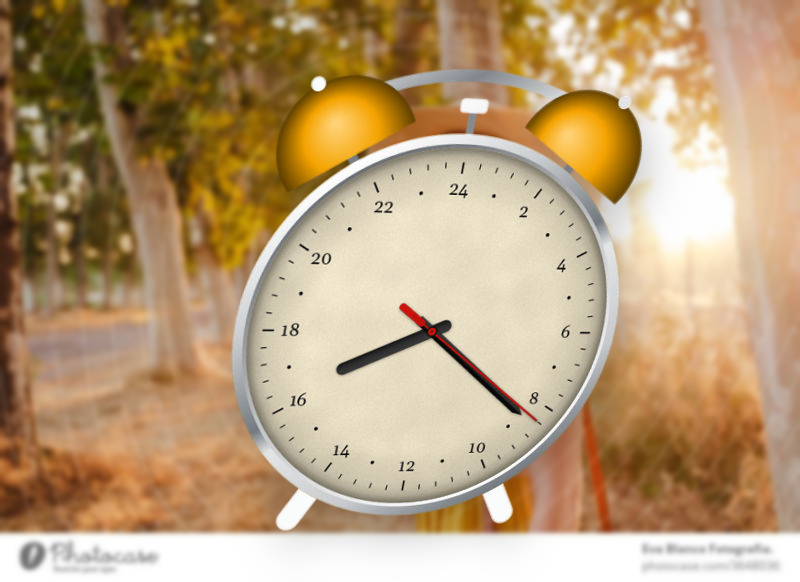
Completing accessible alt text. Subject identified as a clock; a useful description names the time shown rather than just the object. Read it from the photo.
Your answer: 16:21:21
